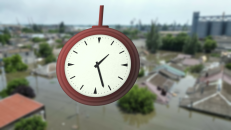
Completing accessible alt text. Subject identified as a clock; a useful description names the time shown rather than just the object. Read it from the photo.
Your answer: 1:27
